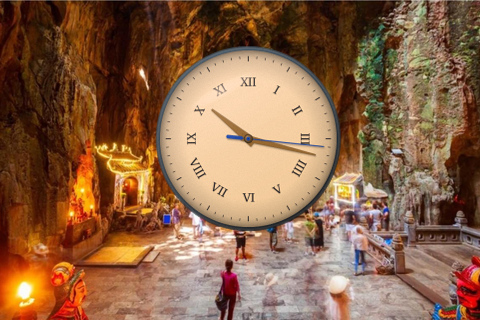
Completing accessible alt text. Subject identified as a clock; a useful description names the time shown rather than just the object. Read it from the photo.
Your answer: 10:17:16
